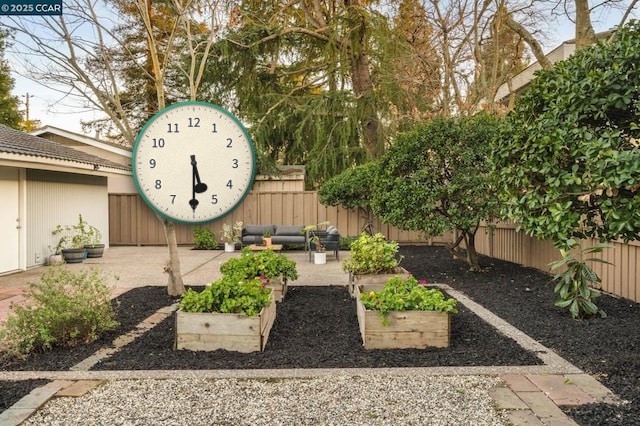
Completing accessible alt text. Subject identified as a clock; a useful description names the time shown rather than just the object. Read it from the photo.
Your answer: 5:30
